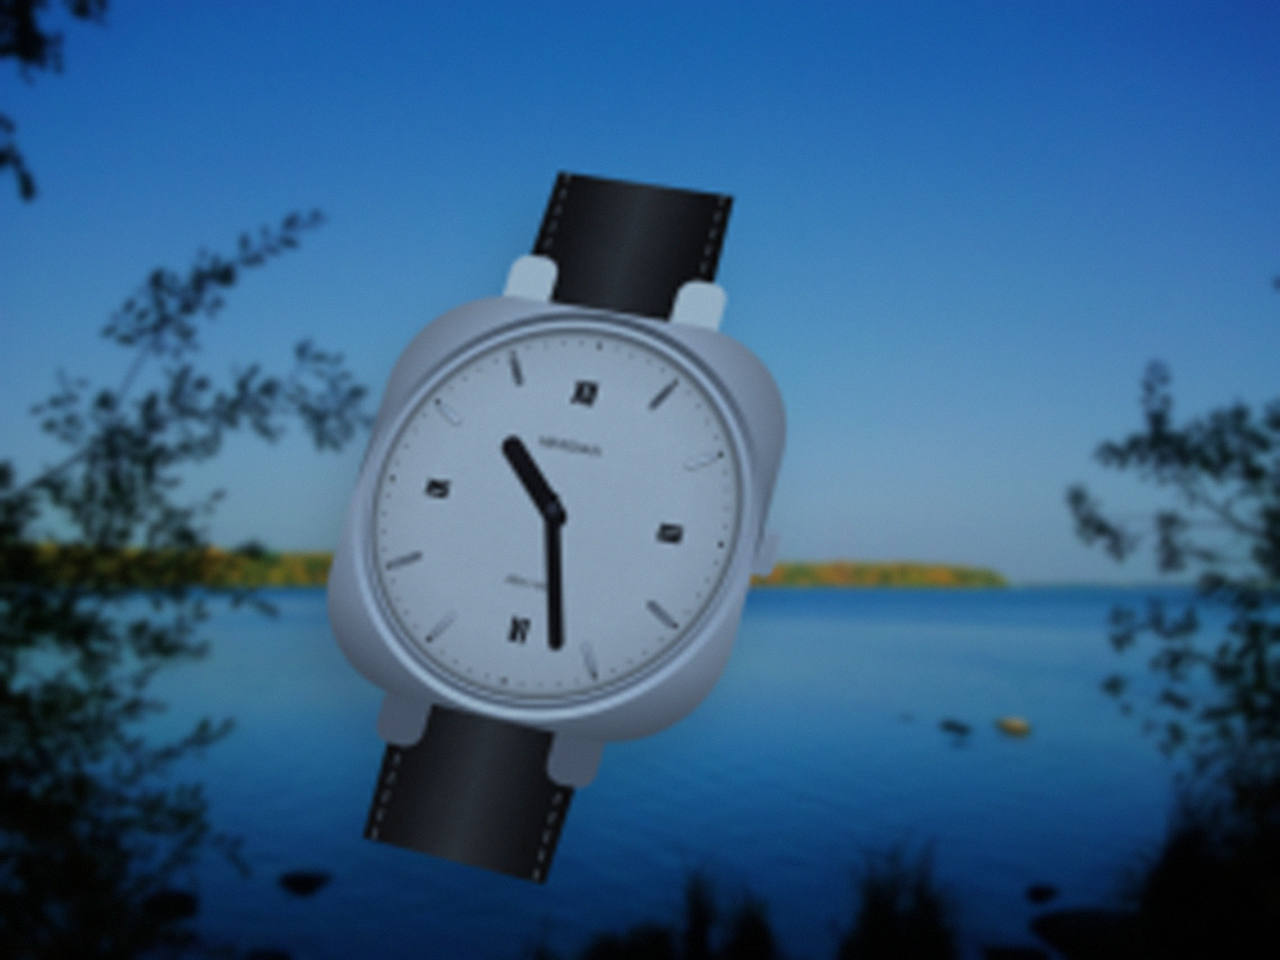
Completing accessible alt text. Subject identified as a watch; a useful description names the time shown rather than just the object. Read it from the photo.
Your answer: 10:27
